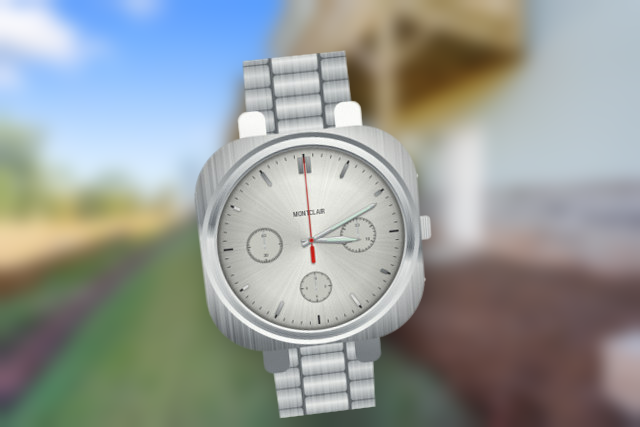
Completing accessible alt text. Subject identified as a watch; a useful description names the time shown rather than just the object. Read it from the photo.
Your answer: 3:11
